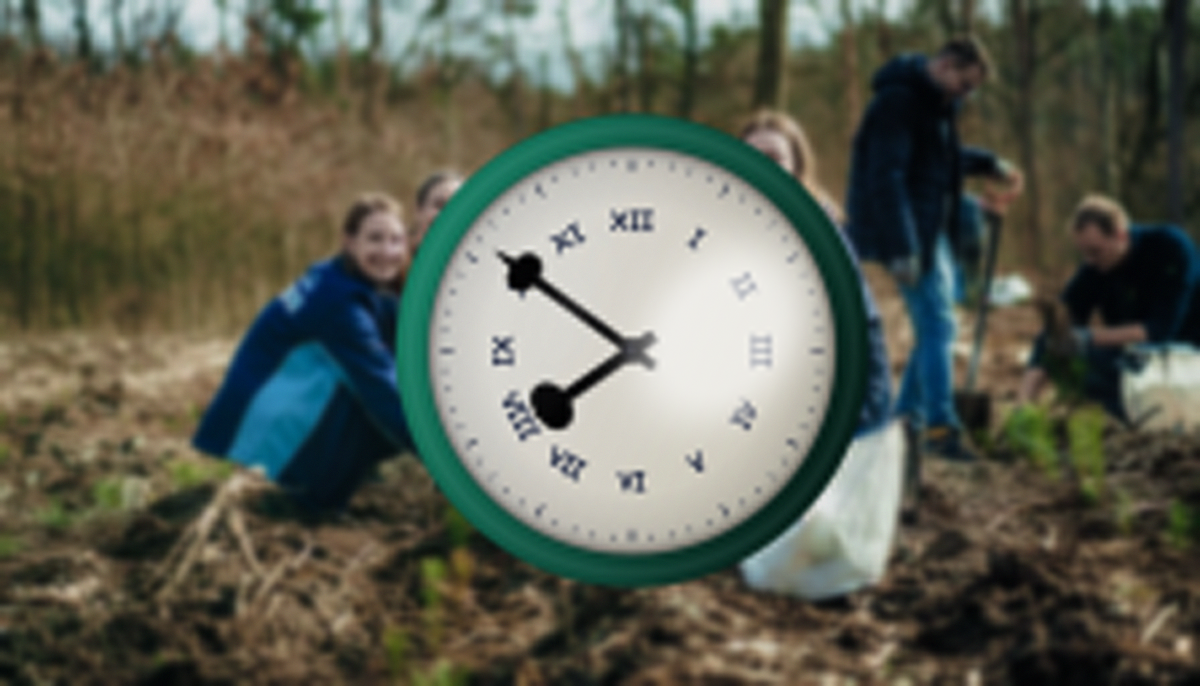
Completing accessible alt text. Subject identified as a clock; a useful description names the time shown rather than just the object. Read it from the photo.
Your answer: 7:51
